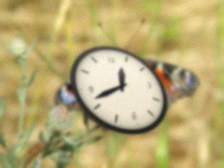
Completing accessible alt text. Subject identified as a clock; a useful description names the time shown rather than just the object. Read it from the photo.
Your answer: 12:42
